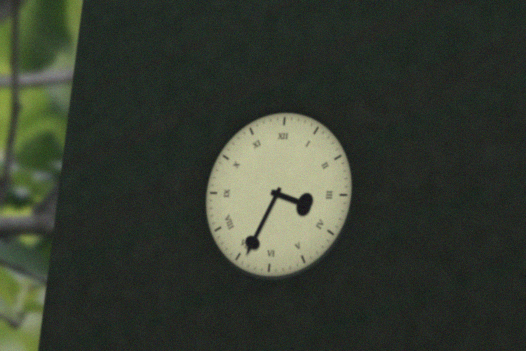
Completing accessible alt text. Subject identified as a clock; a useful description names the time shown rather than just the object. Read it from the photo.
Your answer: 3:34
